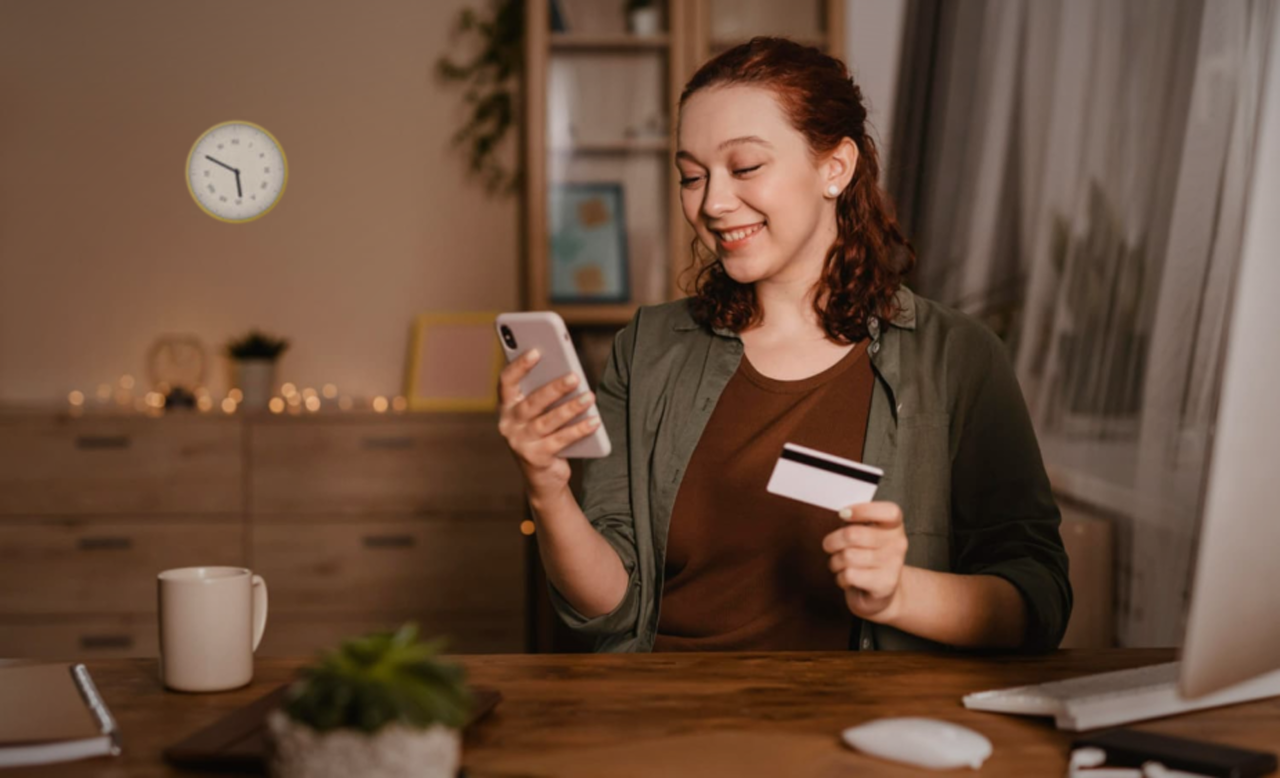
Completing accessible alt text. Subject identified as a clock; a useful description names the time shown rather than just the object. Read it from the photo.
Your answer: 5:50
